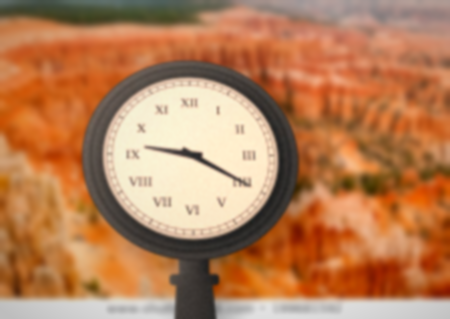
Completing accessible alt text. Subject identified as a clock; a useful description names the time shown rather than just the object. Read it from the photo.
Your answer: 9:20
